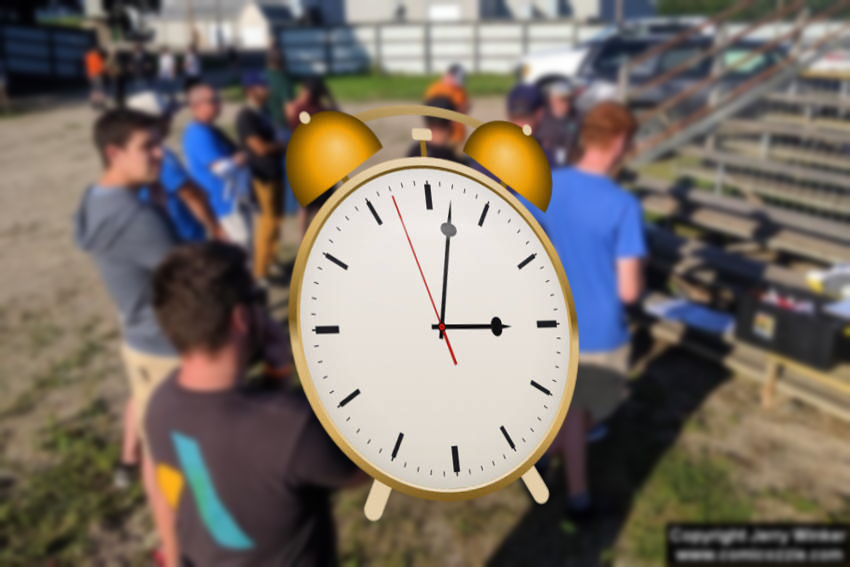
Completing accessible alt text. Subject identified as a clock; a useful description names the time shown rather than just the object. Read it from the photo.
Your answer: 3:01:57
